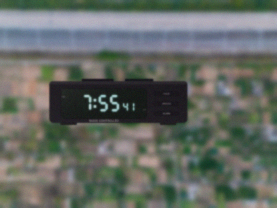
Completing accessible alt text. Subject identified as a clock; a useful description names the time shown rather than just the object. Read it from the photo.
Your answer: 7:55:41
